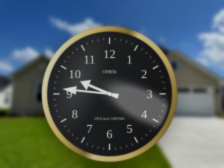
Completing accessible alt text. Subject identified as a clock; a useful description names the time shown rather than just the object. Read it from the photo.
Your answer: 9:46
